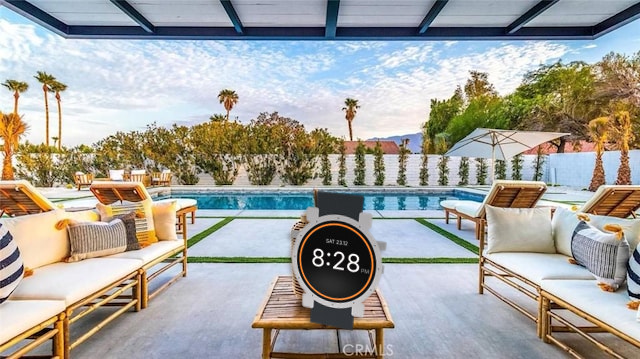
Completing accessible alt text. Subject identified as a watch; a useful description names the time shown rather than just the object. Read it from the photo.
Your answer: 8:28
